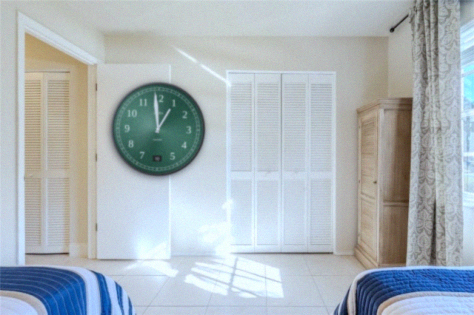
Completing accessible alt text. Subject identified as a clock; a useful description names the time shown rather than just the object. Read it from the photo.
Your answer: 12:59
